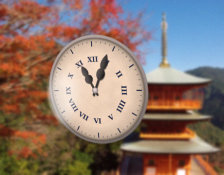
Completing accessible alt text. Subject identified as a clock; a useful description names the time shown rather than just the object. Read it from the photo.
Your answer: 11:04
